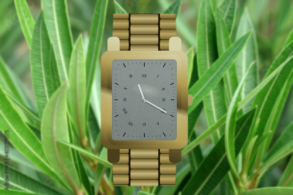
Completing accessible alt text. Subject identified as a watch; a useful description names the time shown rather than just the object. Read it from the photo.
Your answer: 11:20
